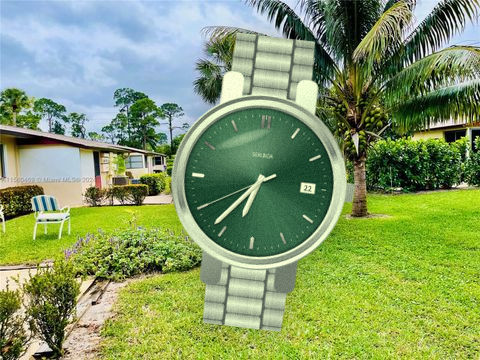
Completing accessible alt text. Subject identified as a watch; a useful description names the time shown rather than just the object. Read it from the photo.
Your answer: 6:36:40
